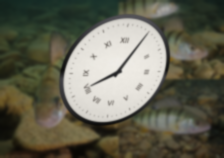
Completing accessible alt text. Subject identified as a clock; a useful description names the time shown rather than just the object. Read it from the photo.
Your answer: 8:05
